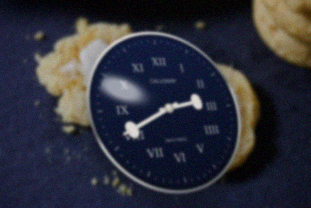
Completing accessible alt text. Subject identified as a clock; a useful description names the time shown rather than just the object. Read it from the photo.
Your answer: 2:41
